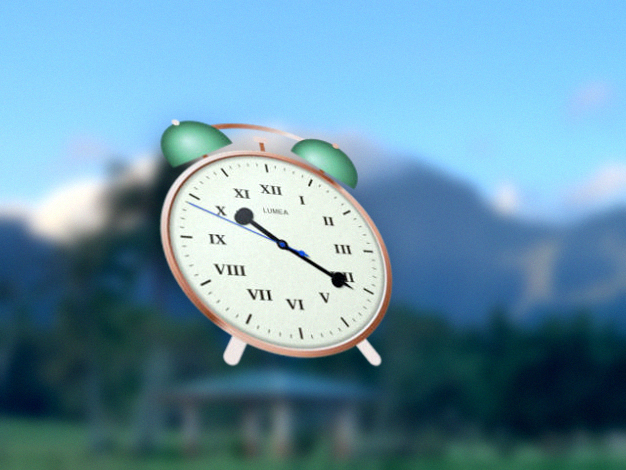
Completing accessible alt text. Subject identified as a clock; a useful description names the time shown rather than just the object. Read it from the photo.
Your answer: 10:20:49
